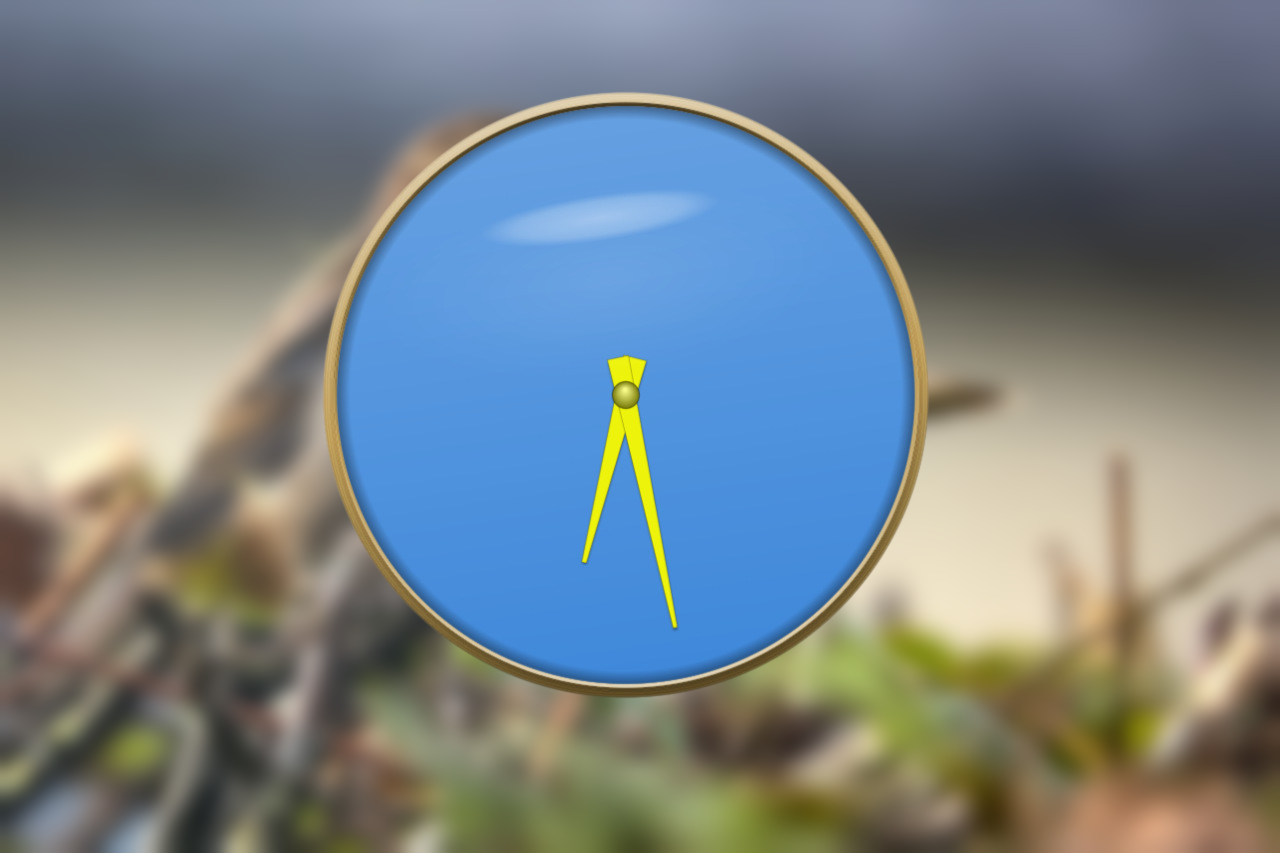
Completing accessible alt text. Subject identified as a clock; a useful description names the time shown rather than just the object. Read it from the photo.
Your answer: 6:28
